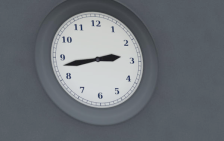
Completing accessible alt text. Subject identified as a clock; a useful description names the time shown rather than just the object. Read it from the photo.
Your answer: 2:43
